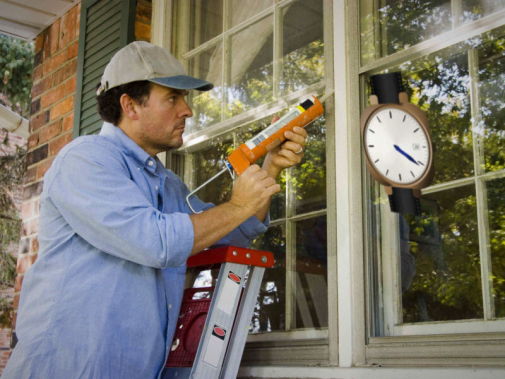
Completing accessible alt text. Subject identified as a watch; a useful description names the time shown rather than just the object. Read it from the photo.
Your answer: 4:21
